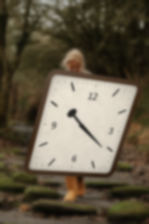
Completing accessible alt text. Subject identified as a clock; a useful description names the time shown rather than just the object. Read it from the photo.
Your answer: 10:21
